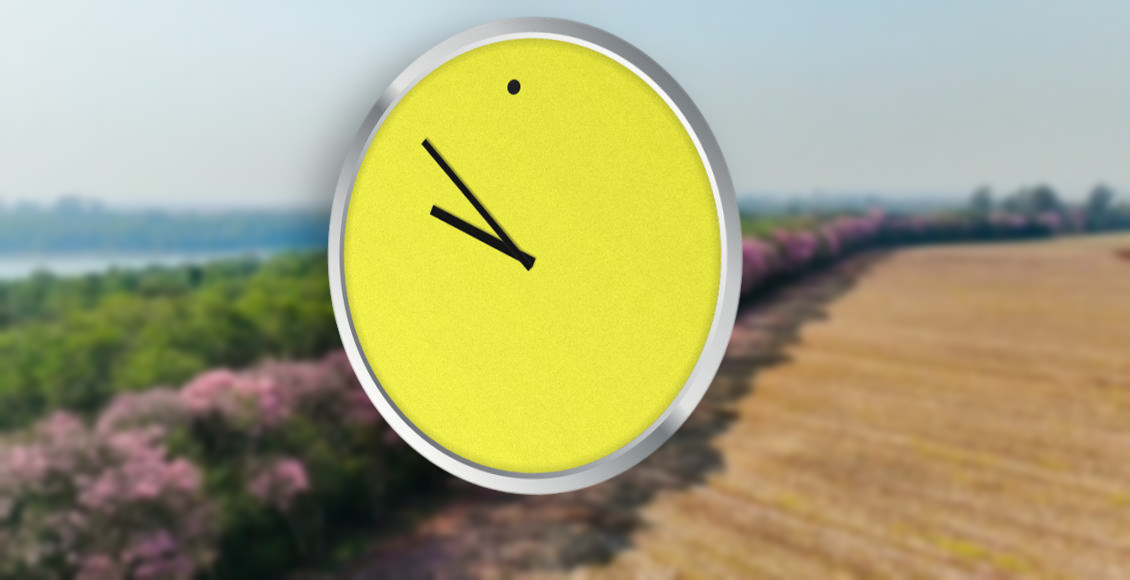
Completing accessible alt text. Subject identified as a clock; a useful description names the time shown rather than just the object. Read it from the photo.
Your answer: 9:53
